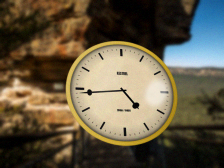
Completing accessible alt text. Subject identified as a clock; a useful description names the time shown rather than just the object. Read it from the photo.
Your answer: 4:44
